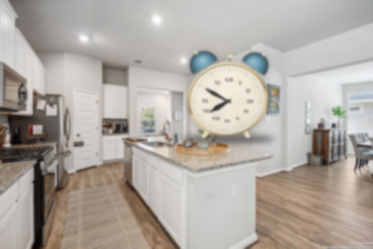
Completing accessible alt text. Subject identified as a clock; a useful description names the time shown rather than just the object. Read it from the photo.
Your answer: 7:50
